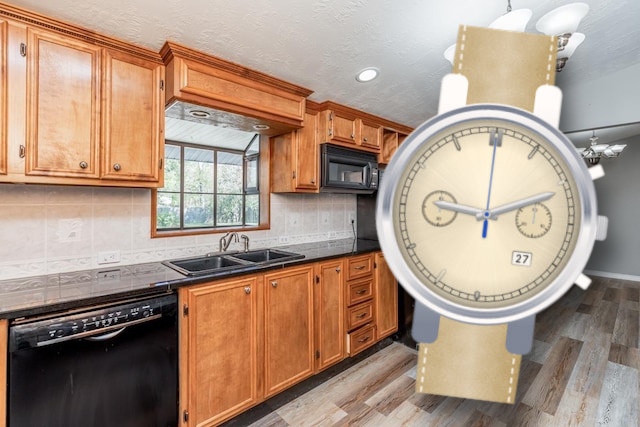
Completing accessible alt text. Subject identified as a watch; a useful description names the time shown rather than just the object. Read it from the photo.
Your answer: 9:11
